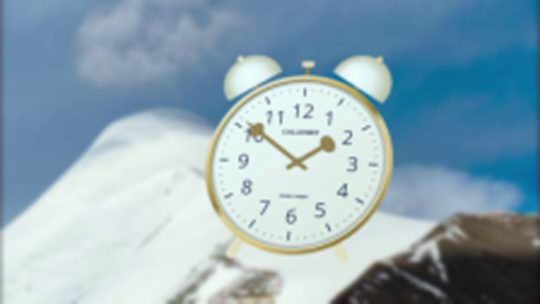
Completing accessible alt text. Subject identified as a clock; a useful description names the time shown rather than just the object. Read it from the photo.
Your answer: 1:51
